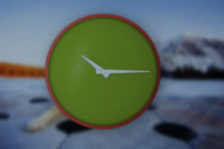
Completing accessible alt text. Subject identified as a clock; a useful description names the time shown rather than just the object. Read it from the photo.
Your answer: 10:15
